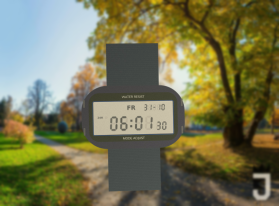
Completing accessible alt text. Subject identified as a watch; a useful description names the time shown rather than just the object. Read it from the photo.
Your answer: 6:01:30
